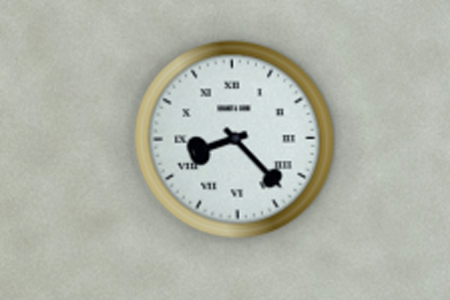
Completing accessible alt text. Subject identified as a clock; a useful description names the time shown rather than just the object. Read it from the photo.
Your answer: 8:23
